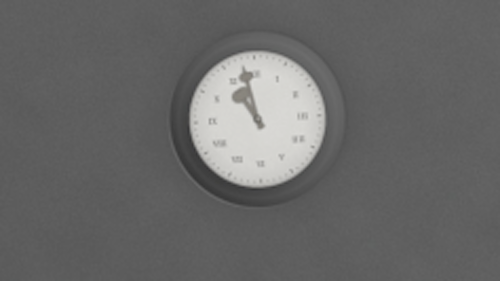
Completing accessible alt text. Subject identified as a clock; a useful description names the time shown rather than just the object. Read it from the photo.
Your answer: 10:58
